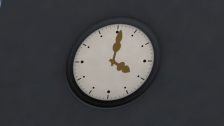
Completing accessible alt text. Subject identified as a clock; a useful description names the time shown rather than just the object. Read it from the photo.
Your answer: 4:01
